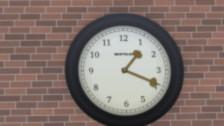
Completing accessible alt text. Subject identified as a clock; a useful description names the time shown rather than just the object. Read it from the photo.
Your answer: 1:19
